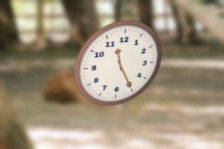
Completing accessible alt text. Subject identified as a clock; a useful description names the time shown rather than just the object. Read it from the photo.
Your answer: 11:25
